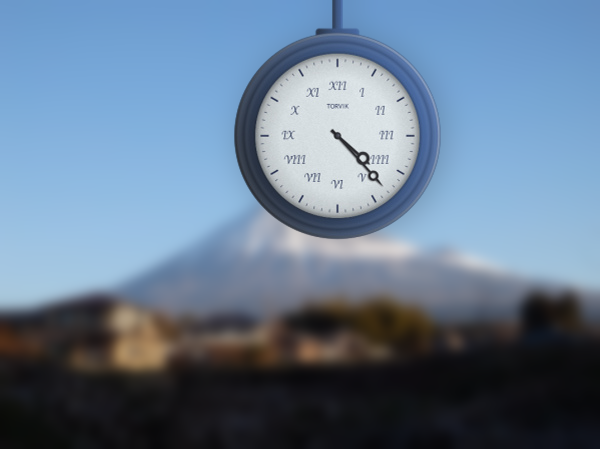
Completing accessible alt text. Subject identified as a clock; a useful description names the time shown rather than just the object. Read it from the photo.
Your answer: 4:23
